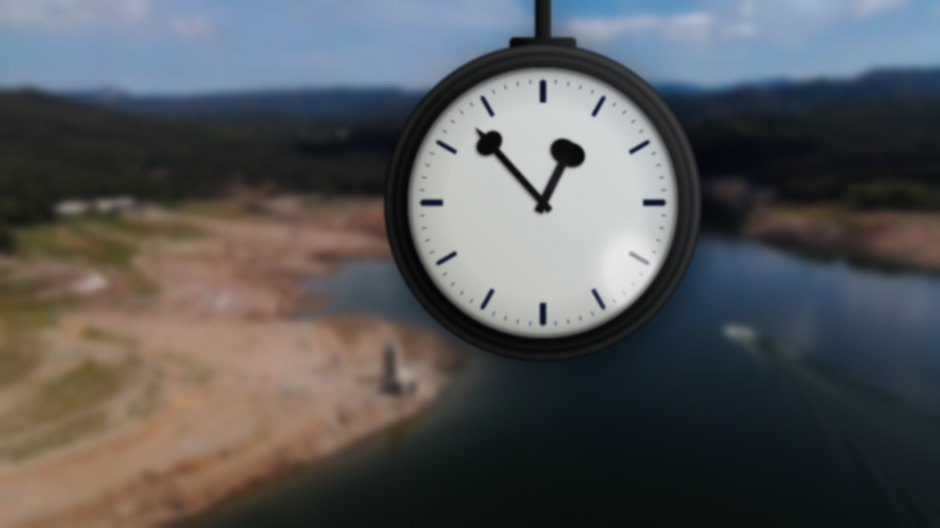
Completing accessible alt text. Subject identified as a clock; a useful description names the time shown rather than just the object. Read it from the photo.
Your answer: 12:53
